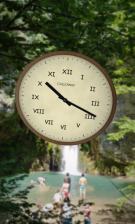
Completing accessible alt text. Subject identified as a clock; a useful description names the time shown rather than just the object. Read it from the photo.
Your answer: 10:19
